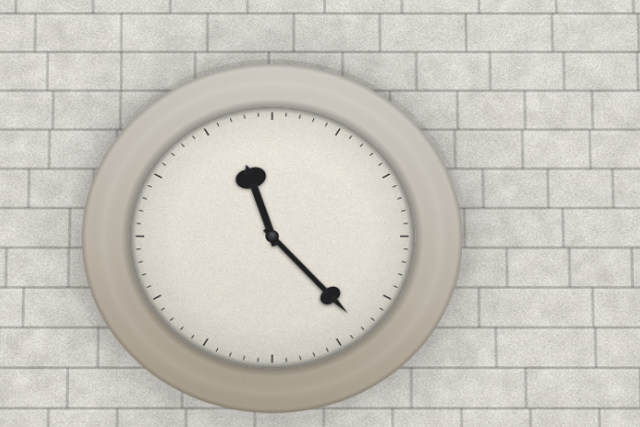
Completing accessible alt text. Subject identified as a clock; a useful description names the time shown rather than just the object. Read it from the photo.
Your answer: 11:23
